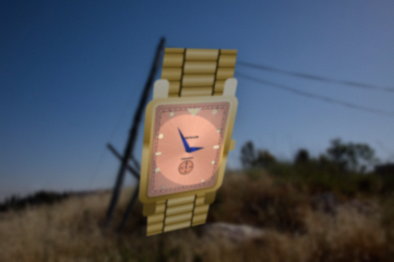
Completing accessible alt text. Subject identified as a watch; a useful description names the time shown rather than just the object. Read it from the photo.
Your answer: 2:55
